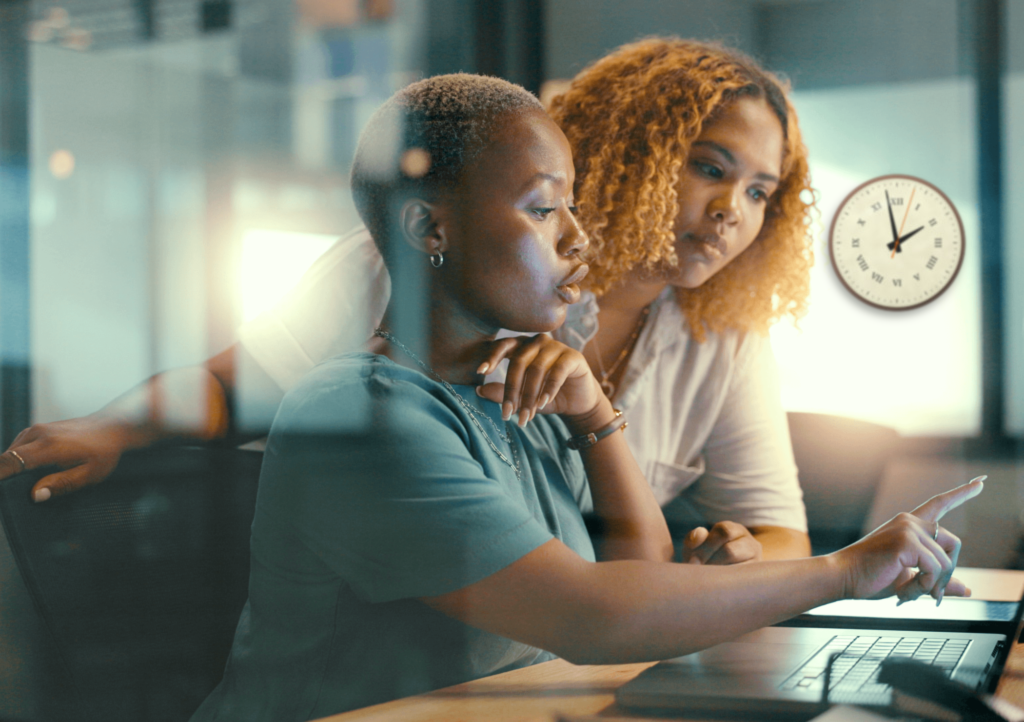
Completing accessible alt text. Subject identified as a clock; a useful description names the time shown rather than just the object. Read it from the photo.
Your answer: 1:58:03
